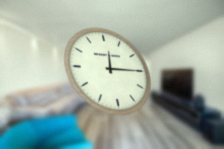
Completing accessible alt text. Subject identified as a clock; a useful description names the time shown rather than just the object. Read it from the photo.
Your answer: 12:15
